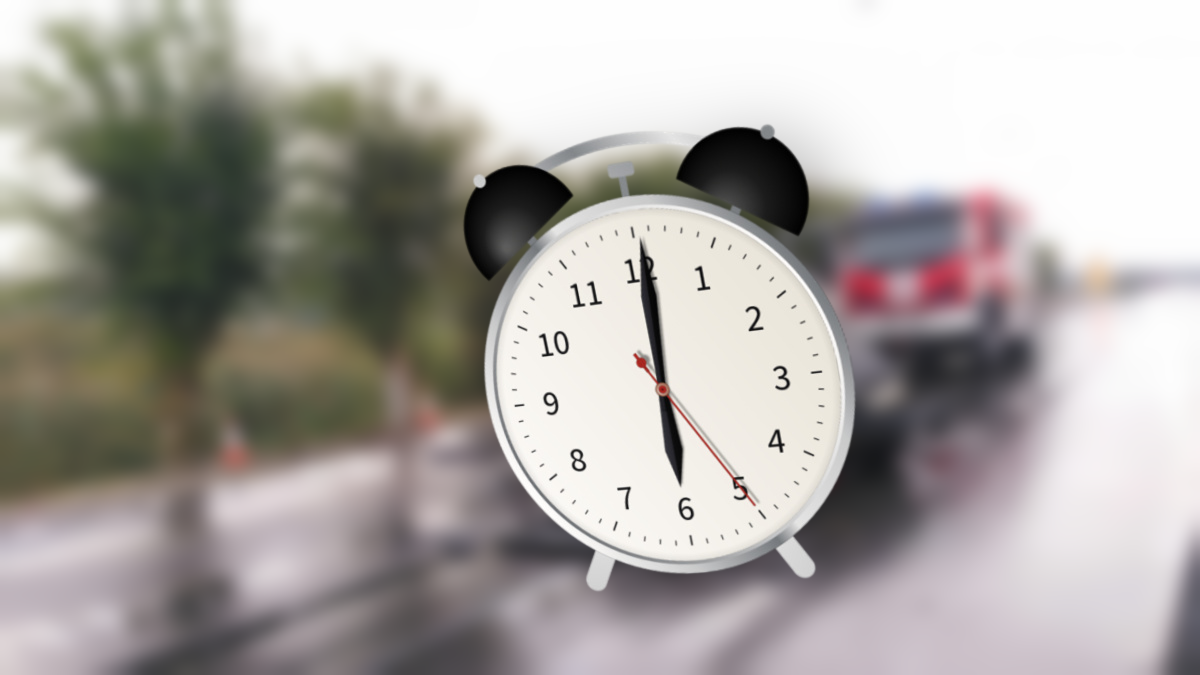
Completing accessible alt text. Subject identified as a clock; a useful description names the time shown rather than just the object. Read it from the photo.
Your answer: 6:00:25
